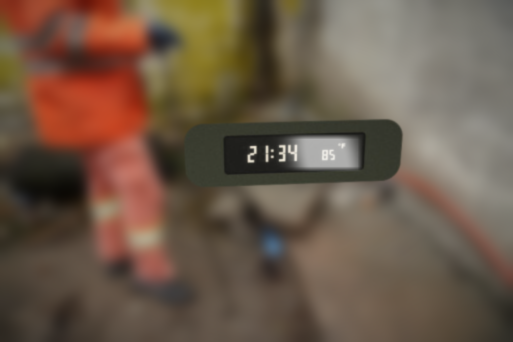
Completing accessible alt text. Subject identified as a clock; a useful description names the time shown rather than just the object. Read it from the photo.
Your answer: 21:34
